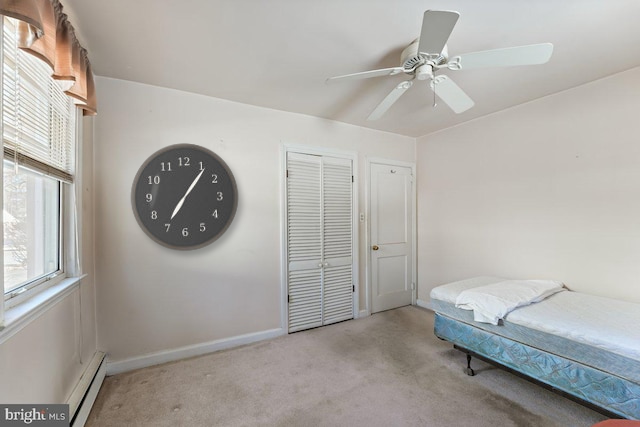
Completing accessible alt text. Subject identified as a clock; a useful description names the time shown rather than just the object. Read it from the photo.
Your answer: 7:06
